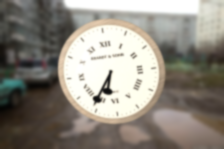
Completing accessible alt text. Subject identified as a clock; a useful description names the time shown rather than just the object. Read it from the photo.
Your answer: 6:36
